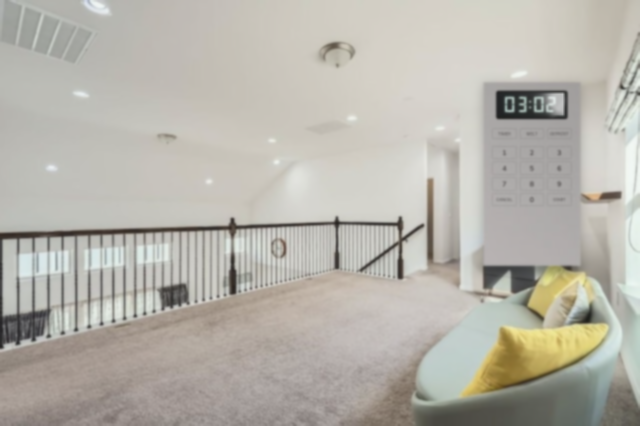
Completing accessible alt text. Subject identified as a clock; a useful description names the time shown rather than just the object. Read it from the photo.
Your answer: 3:02
